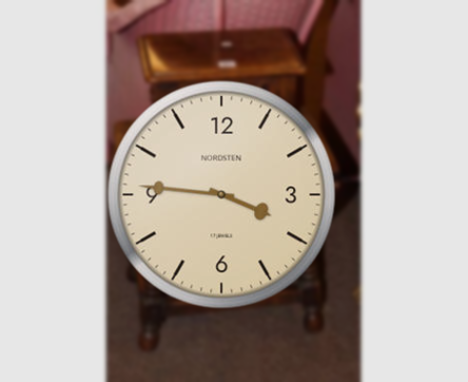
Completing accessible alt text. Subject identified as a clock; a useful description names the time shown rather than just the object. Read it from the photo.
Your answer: 3:46
